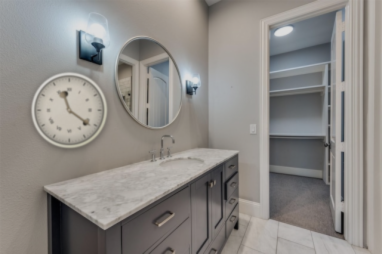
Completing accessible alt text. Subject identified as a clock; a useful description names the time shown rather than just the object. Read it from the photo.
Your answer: 11:21
